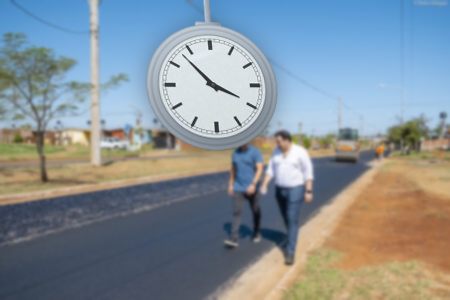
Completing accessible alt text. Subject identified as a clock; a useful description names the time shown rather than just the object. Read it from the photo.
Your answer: 3:53
